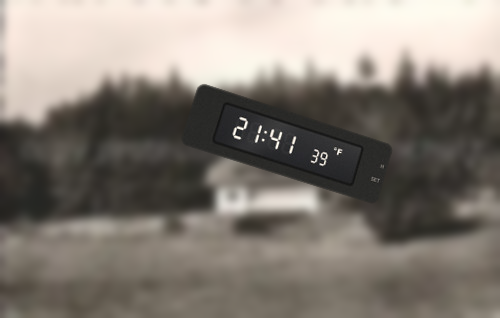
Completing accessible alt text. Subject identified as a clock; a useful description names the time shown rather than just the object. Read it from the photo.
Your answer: 21:41
